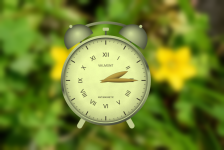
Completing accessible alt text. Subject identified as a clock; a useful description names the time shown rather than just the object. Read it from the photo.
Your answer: 2:15
